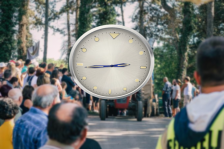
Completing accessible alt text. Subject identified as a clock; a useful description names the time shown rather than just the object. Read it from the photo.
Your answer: 2:44
